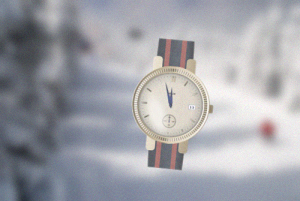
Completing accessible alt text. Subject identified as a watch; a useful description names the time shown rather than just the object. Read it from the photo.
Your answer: 11:57
